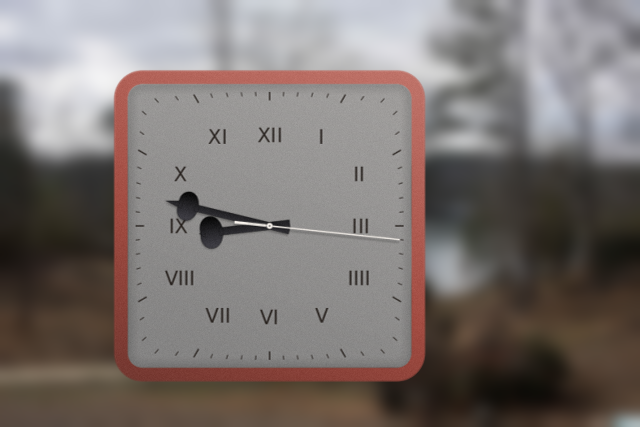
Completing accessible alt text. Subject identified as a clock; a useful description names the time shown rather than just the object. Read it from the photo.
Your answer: 8:47:16
